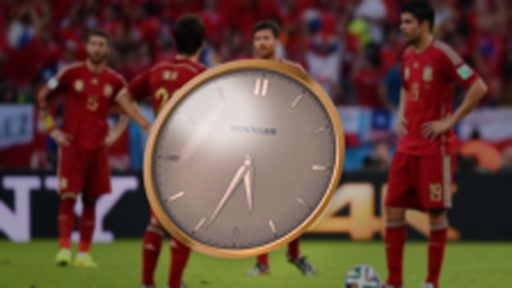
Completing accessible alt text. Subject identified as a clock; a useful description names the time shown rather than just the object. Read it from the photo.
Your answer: 5:34
